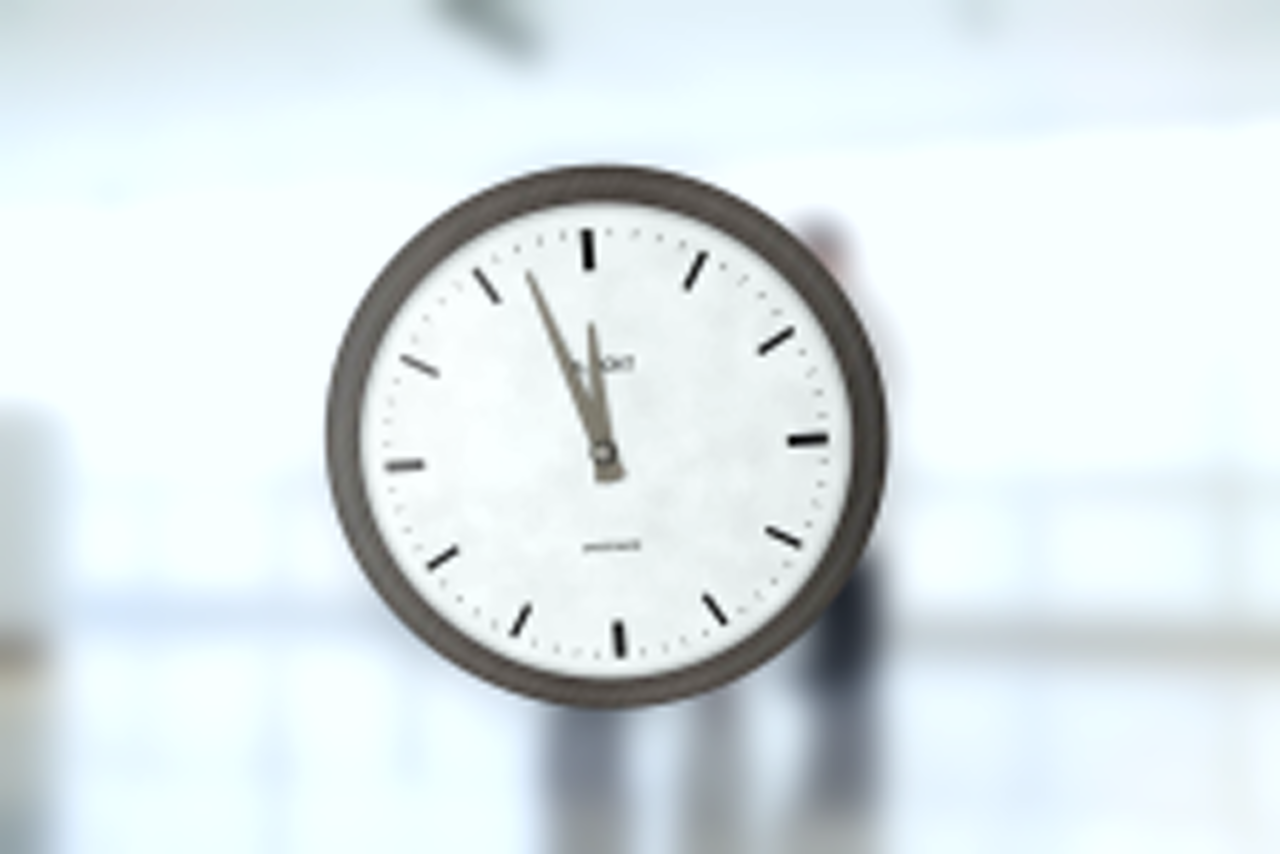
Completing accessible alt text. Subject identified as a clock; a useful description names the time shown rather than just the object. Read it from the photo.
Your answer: 11:57
